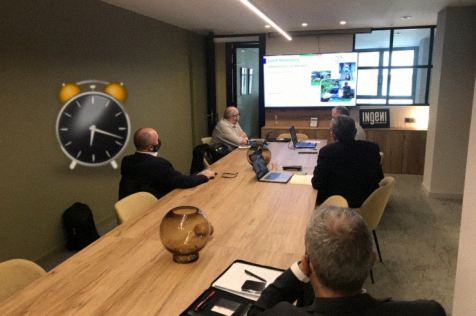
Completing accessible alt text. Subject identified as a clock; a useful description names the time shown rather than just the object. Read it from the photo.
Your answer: 6:18
